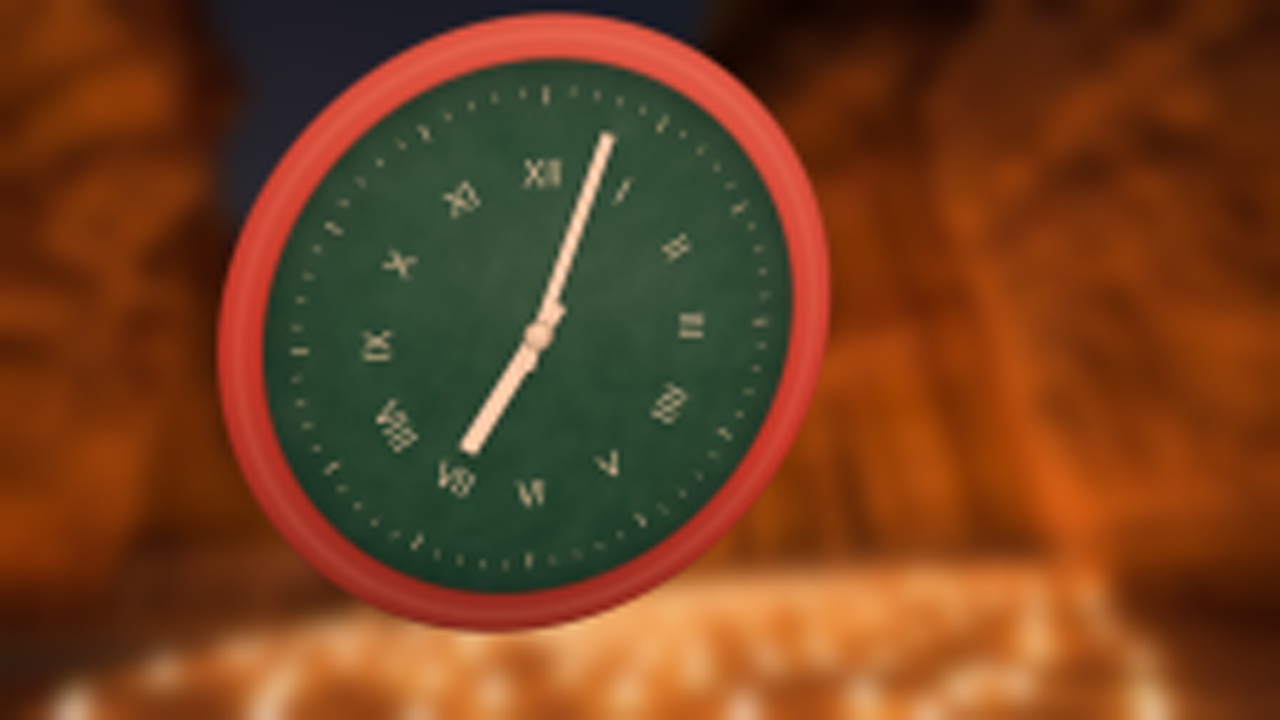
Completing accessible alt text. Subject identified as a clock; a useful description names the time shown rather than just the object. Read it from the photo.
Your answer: 7:03
